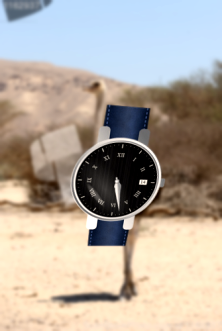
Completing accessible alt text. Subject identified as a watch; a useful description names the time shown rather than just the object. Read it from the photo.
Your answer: 5:28
